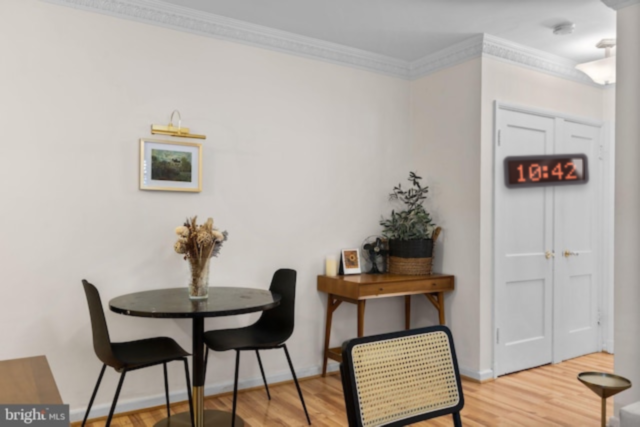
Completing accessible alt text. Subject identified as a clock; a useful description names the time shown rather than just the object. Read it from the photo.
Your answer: 10:42
